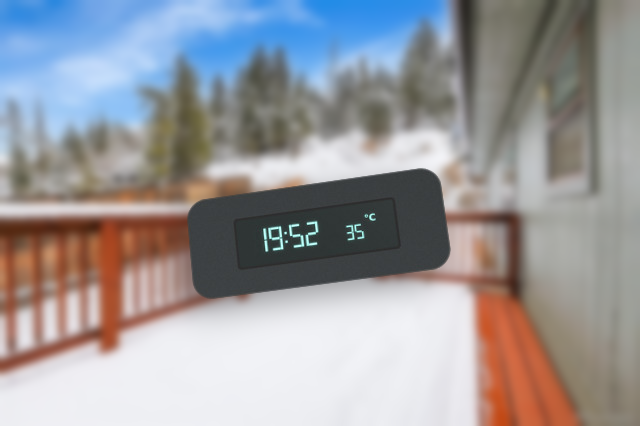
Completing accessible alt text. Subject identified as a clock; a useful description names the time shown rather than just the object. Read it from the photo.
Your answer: 19:52
